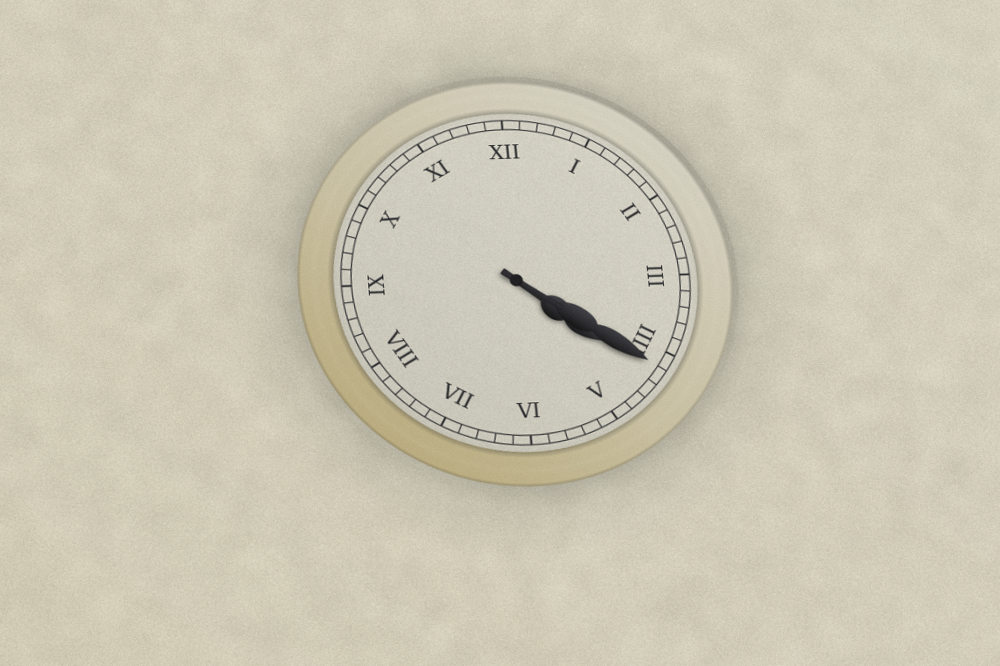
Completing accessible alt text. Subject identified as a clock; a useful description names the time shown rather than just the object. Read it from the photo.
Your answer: 4:21
